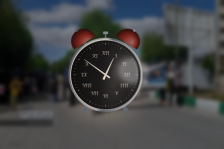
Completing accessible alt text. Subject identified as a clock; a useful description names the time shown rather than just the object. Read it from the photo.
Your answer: 12:51
